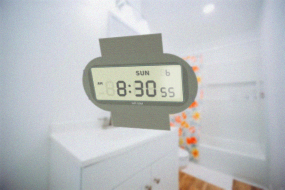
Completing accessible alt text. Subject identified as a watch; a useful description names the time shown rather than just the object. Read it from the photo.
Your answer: 8:30:55
